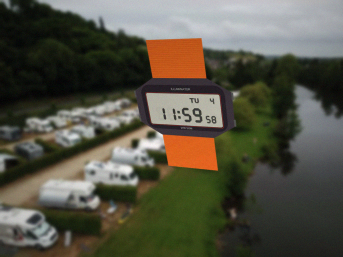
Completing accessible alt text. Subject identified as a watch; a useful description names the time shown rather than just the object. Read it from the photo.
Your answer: 11:59:58
